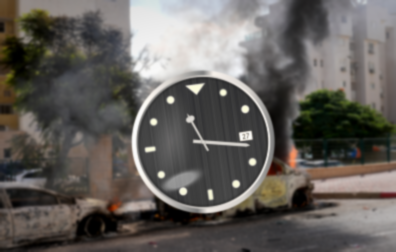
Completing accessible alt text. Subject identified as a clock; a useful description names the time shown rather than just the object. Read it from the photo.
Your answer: 11:17
